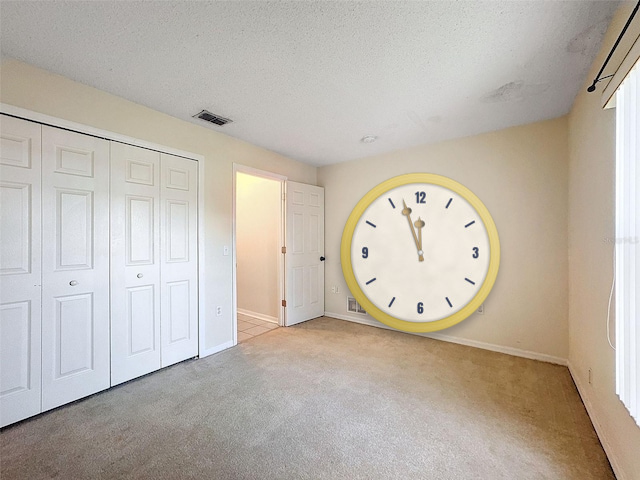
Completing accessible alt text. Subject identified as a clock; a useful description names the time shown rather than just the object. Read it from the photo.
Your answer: 11:57
